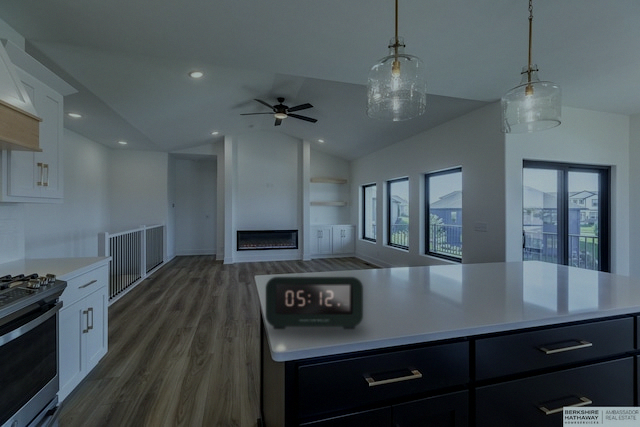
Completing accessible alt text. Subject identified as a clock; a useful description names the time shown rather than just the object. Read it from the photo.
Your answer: 5:12
